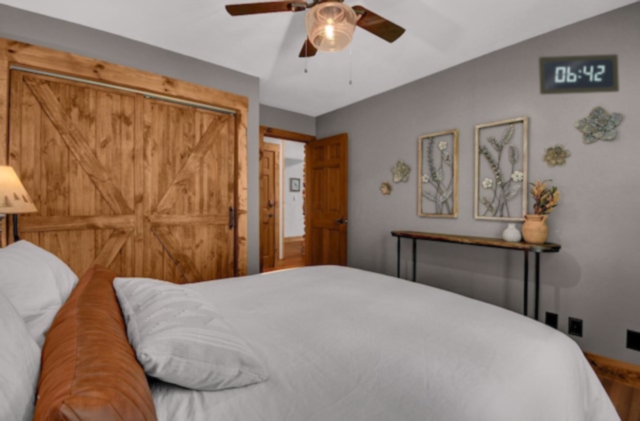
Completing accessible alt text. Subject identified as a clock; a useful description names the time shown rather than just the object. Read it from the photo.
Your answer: 6:42
